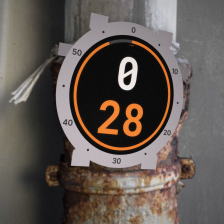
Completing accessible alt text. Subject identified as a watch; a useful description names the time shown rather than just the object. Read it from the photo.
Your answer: 0:28
